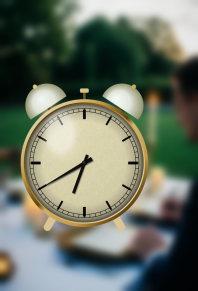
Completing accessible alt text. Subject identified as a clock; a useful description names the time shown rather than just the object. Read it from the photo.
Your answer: 6:40
